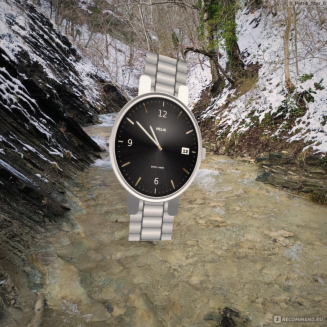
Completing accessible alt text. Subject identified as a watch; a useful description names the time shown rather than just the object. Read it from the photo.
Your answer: 10:51
